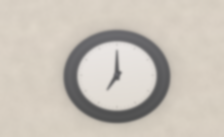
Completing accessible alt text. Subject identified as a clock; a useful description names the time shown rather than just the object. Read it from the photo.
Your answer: 7:00
